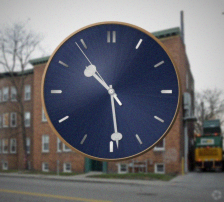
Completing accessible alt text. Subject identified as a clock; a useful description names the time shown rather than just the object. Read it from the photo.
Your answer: 10:28:54
